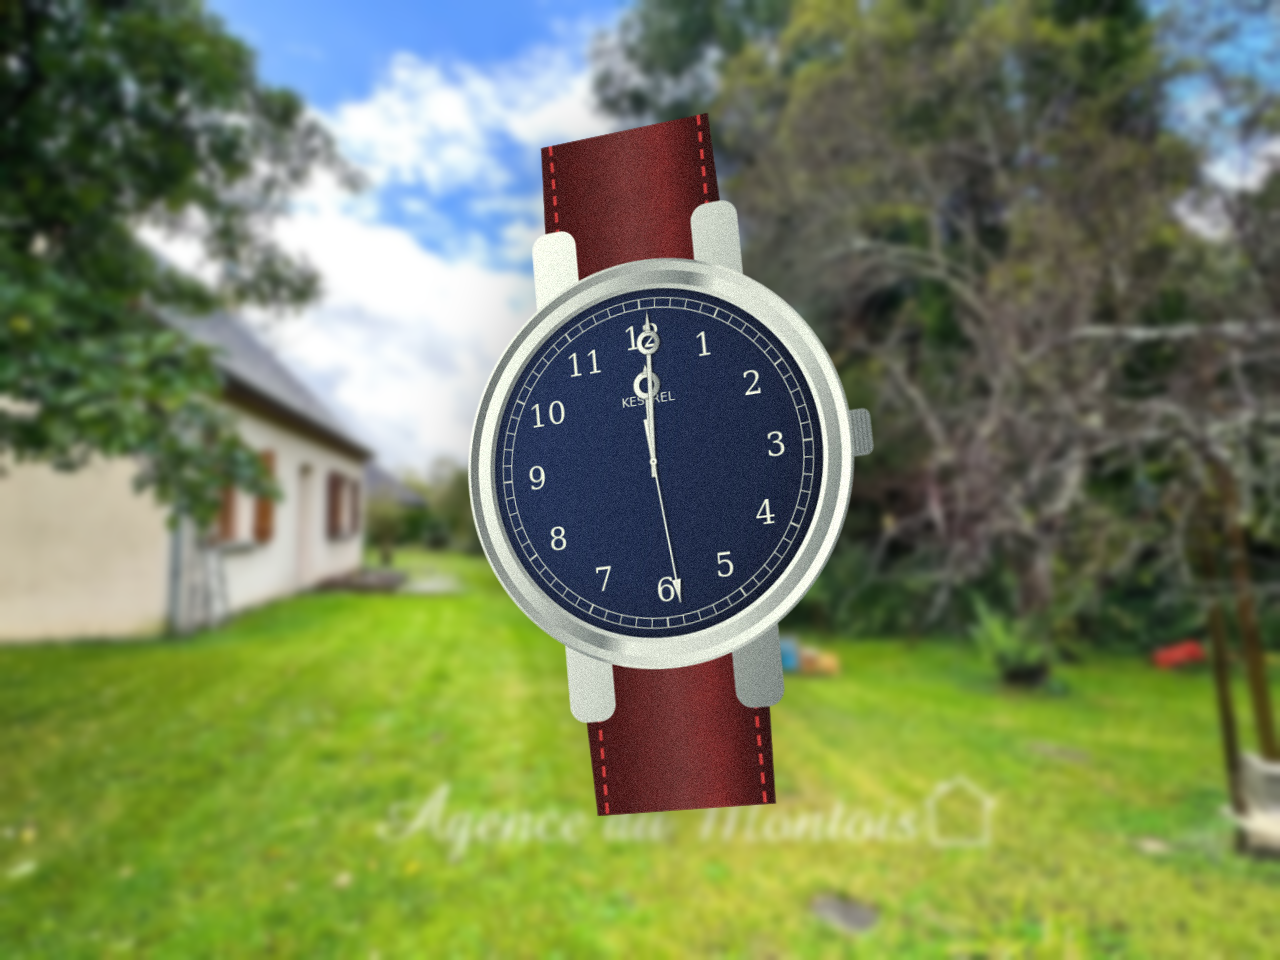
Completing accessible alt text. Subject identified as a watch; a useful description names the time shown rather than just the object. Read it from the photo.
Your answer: 12:00:29
